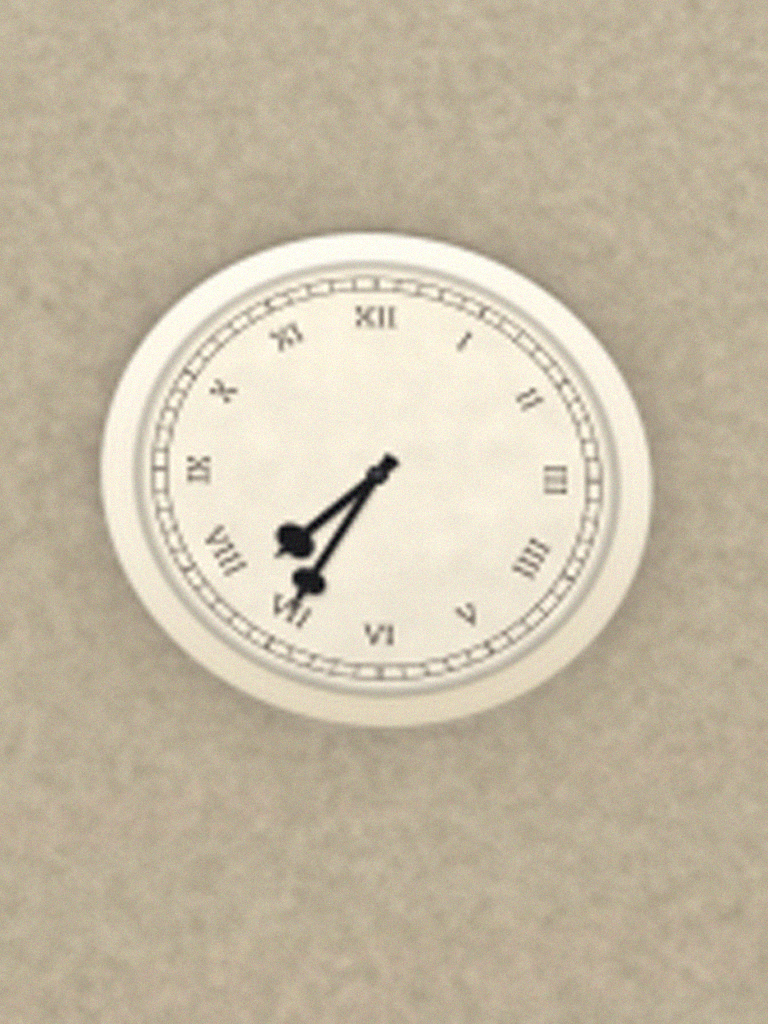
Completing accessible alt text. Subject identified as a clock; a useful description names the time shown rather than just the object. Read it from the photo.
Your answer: 7:35
